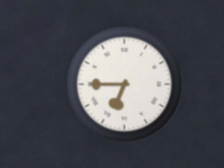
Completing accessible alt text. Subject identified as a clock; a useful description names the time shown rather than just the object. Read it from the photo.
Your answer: 6:45
